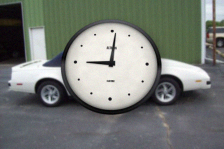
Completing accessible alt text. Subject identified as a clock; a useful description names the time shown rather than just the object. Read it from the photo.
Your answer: 9:01
